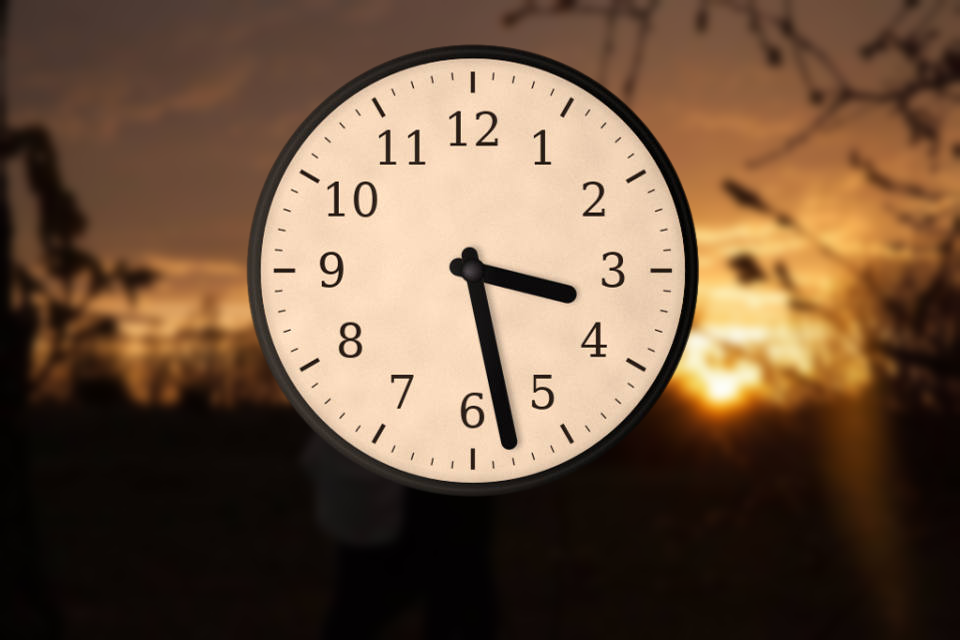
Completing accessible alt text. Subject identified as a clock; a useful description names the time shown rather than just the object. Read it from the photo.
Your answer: 3:28
